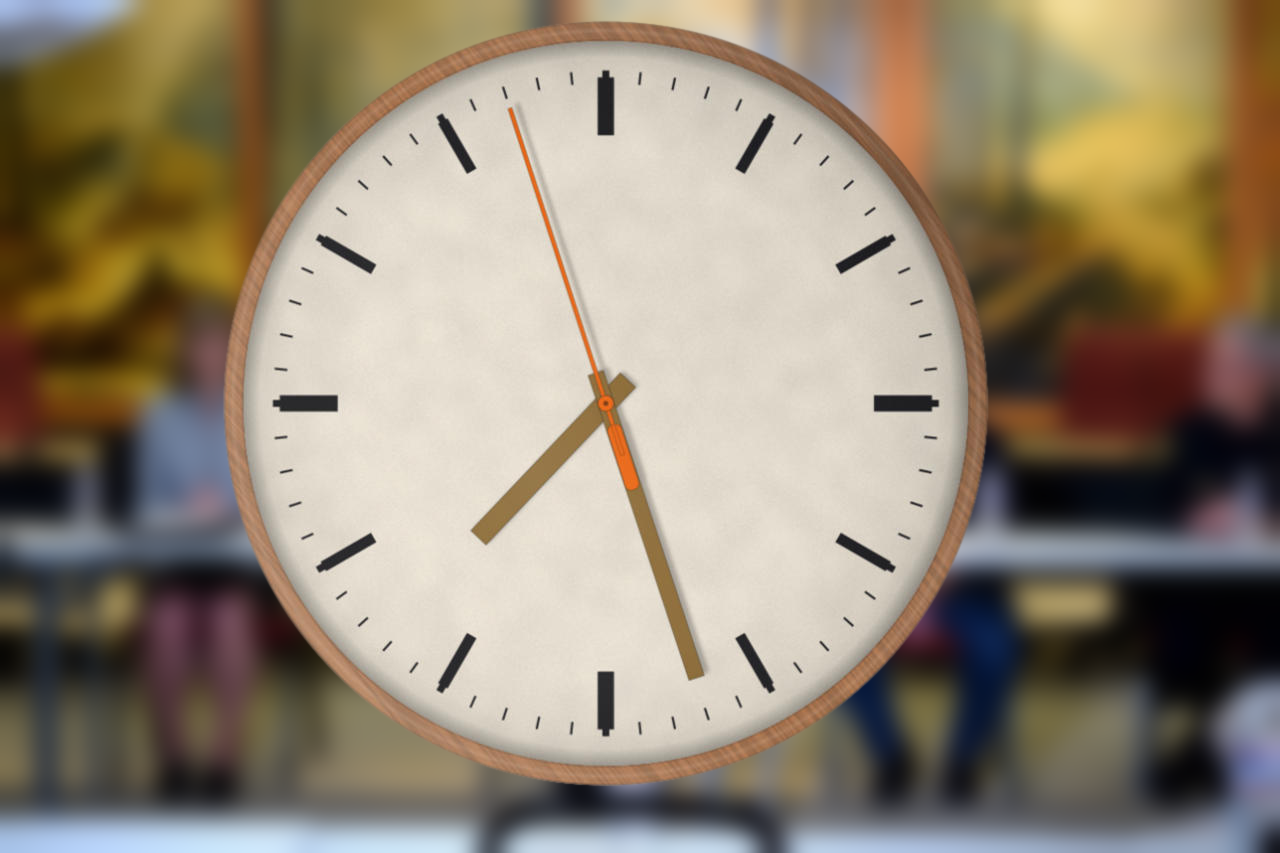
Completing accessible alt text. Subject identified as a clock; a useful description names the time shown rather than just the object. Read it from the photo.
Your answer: 7:26:57
